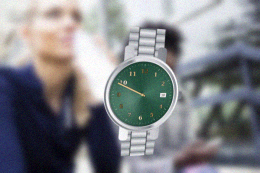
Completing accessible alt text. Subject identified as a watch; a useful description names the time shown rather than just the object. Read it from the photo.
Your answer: 9:49
